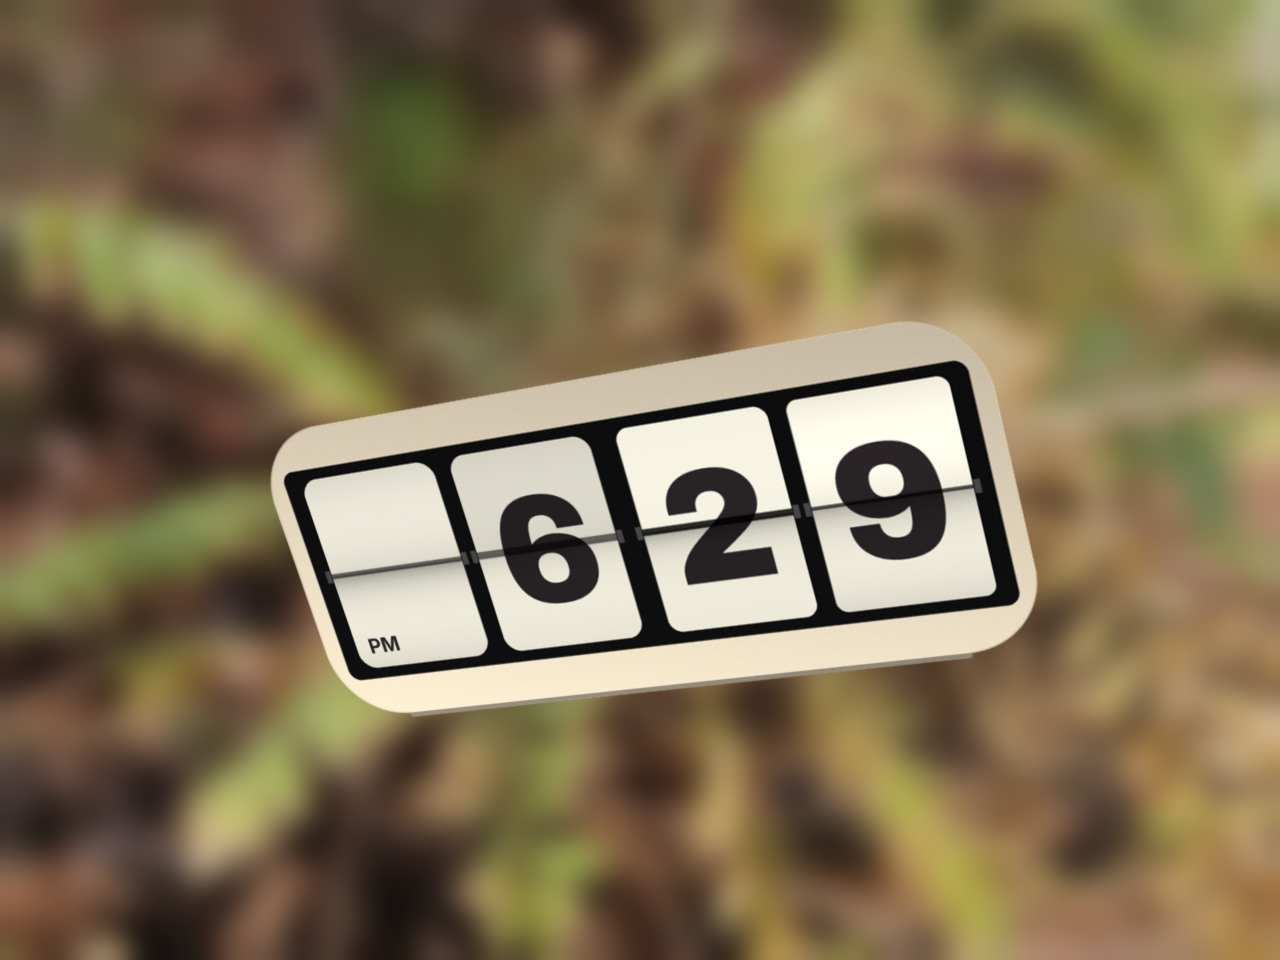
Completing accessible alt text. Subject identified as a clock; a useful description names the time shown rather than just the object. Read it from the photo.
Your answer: 6:29
